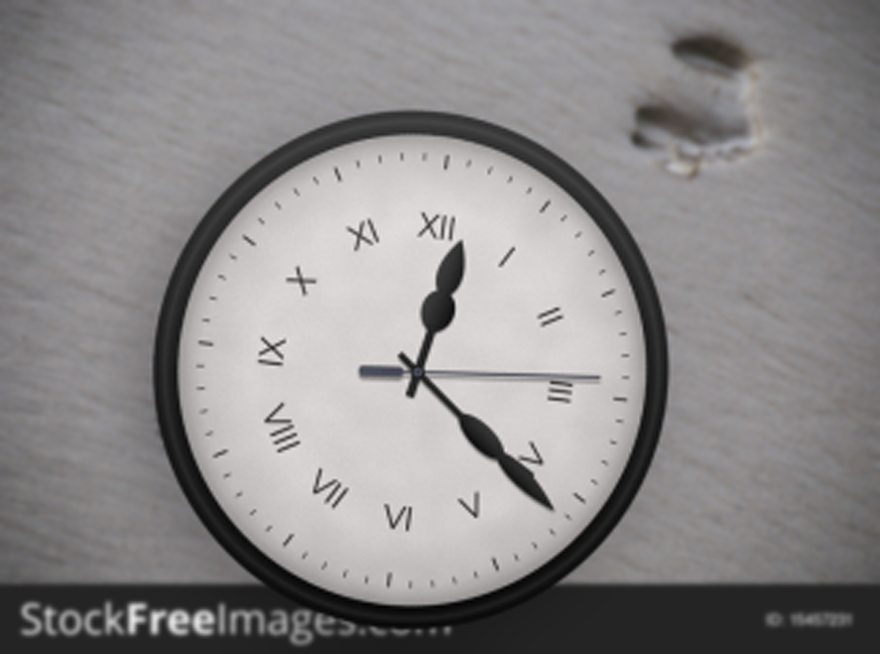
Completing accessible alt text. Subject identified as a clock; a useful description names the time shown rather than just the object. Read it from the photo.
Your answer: 12:21:14
